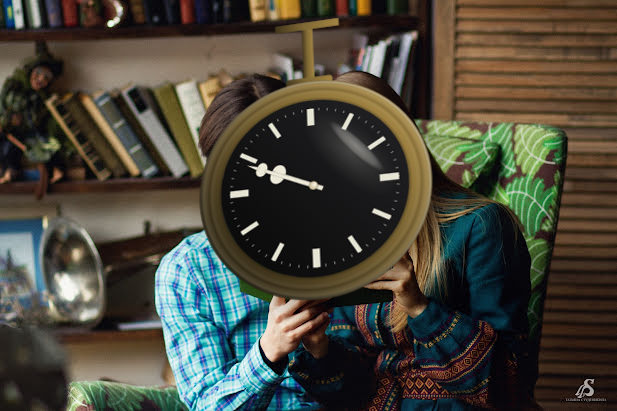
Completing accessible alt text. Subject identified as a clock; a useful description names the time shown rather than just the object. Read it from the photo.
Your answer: 9:49
